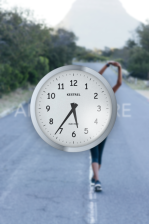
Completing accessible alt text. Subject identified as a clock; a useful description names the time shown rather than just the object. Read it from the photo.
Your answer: 5:36
